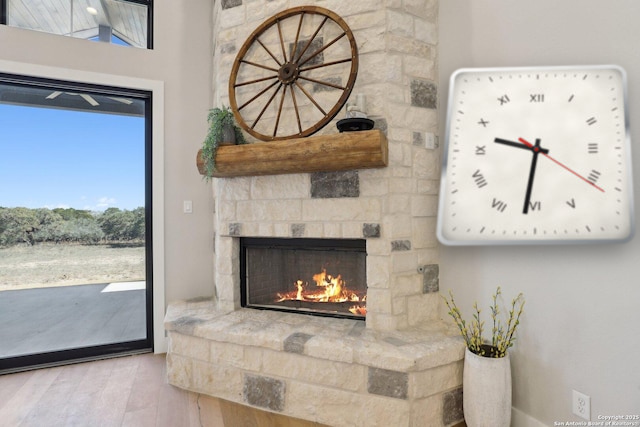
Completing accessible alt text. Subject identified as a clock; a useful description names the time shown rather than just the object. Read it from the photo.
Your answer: 9:31:21
